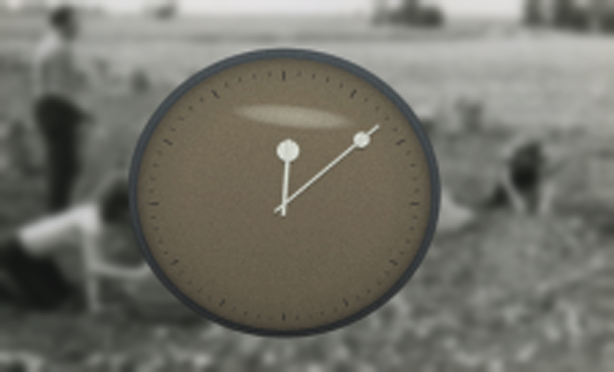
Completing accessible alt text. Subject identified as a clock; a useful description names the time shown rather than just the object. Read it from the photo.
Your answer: 12:08
